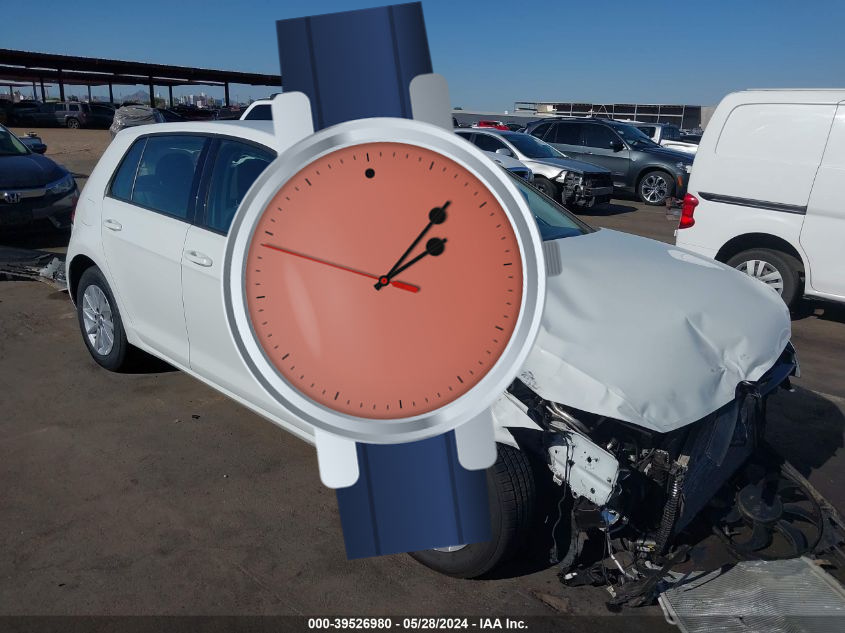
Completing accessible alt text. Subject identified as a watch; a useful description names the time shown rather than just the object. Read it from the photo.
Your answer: 2:07:49
